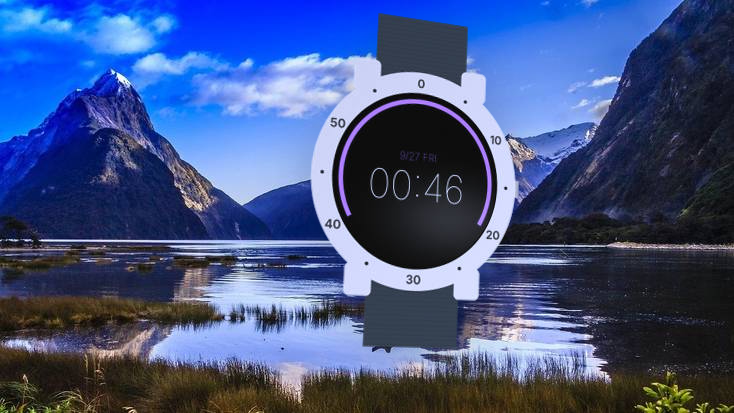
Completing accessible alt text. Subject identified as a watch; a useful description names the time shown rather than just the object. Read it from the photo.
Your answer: 0:46
